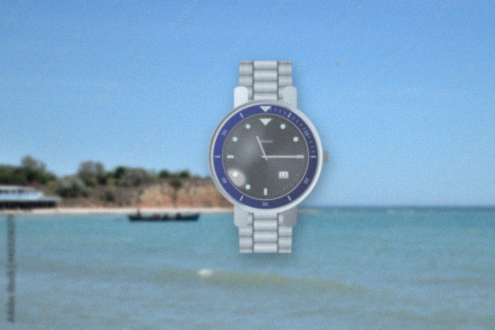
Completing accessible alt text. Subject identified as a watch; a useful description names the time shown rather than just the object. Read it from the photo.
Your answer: 11:15
